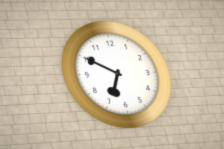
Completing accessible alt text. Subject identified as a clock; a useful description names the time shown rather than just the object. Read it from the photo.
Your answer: 6:50
